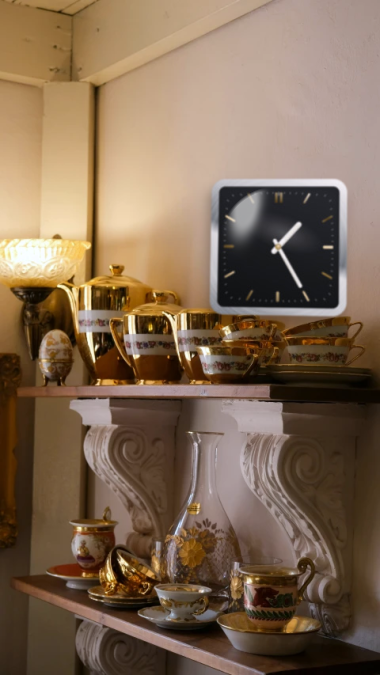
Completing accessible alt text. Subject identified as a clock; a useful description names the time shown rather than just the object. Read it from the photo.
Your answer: 1:25
